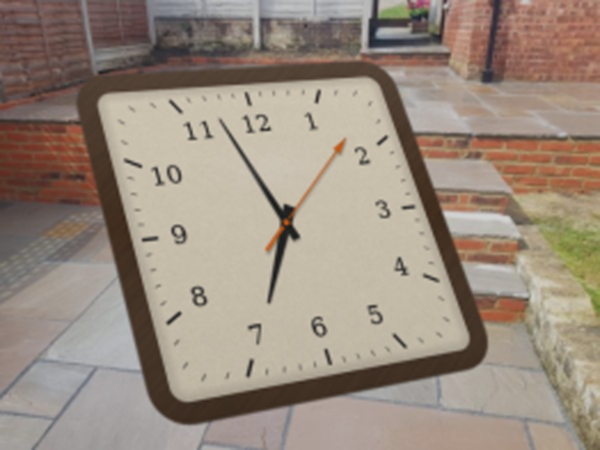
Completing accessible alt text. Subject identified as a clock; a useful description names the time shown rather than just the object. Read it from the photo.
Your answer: 6:57:08
